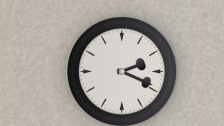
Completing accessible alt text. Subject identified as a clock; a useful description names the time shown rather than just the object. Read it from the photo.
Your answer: 2:19
